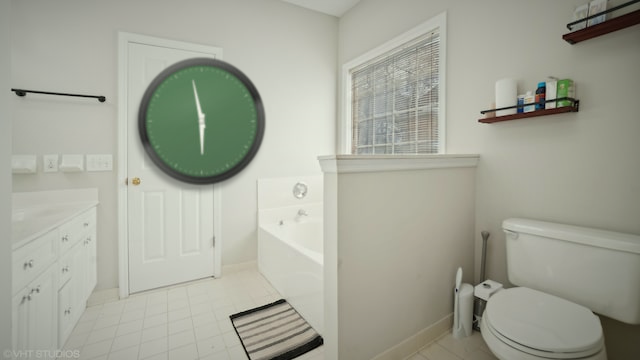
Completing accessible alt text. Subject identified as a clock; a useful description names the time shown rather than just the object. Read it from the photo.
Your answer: 5:58
